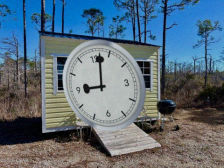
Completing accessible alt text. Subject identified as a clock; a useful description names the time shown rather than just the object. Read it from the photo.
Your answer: 9:02
